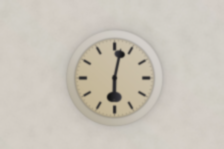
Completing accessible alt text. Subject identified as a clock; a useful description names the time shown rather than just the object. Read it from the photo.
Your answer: 6:02
